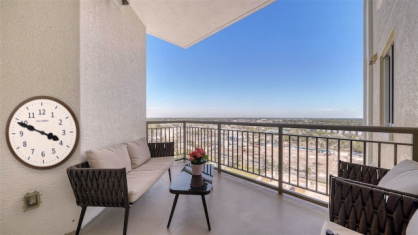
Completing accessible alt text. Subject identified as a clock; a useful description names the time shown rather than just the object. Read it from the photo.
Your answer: 3:49
